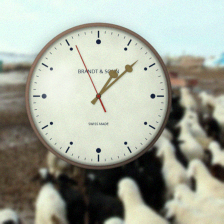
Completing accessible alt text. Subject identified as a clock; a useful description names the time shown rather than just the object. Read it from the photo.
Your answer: 1:07:56
